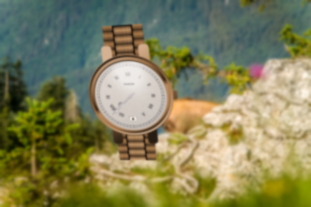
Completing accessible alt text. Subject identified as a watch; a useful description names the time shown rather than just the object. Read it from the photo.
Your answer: 7:38
